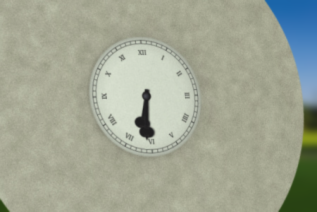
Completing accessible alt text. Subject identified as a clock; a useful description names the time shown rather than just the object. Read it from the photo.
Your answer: 6:31
